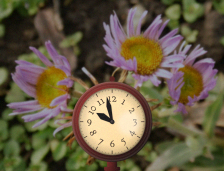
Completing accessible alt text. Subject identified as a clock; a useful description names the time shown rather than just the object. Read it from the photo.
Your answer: 9:58
